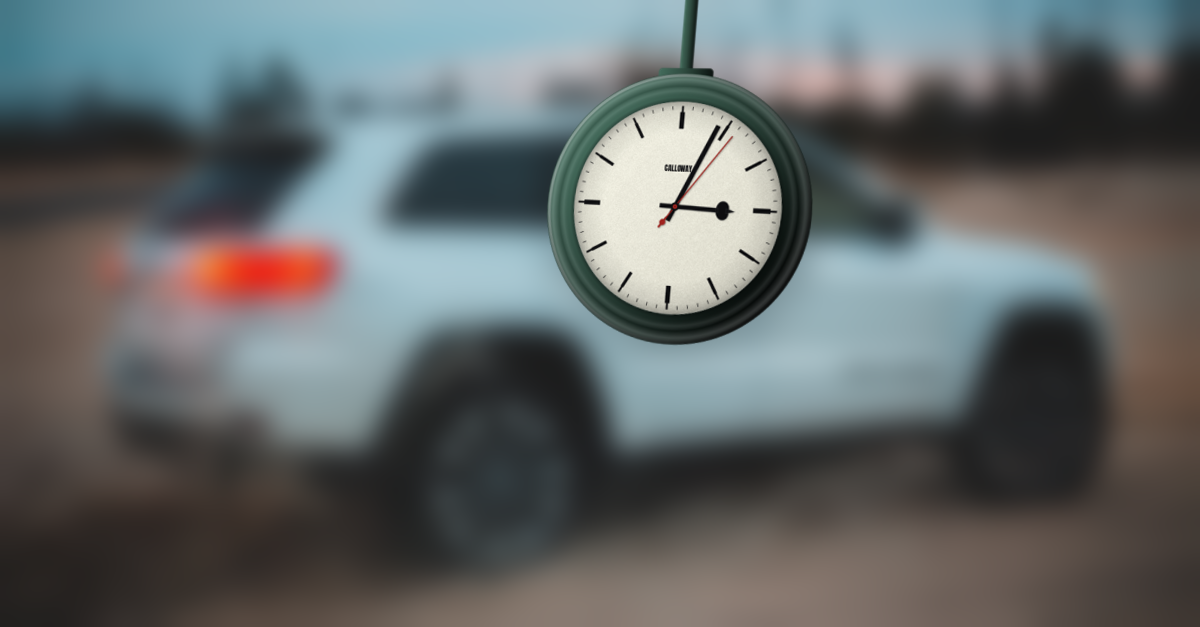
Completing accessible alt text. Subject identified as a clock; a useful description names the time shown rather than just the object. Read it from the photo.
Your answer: 3:04:06
